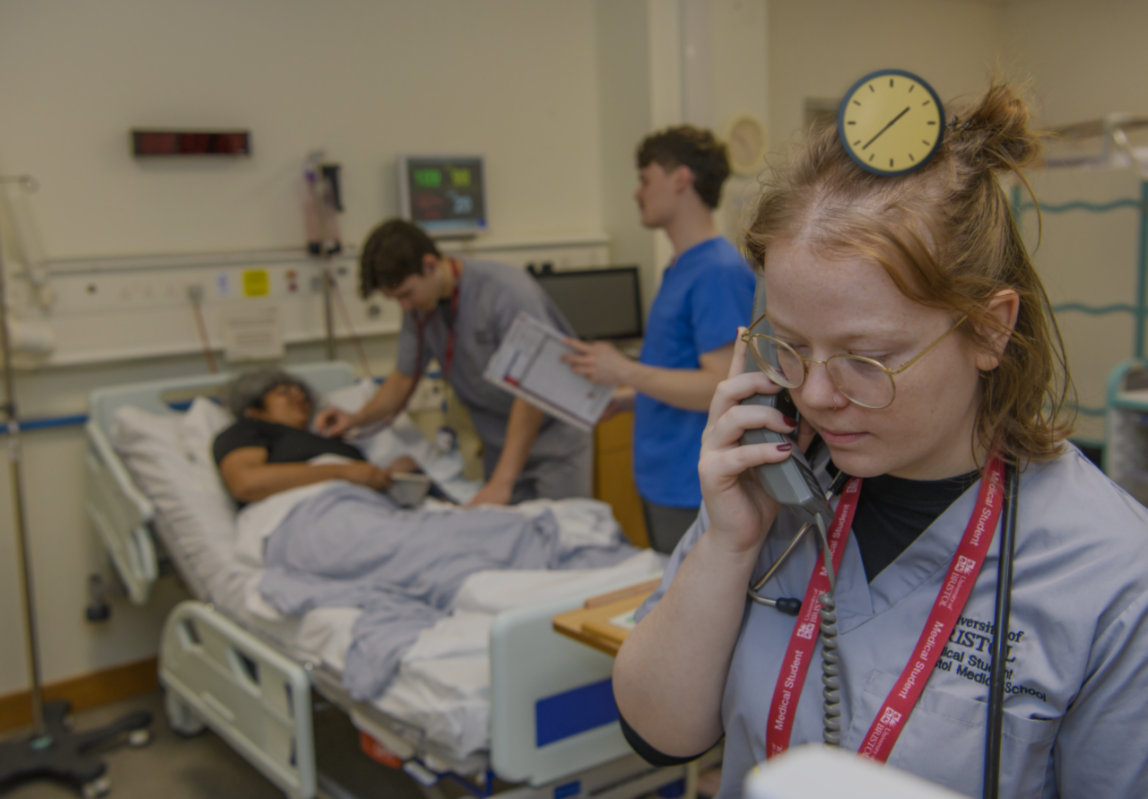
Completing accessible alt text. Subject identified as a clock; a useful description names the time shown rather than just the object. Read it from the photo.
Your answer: 1:38
